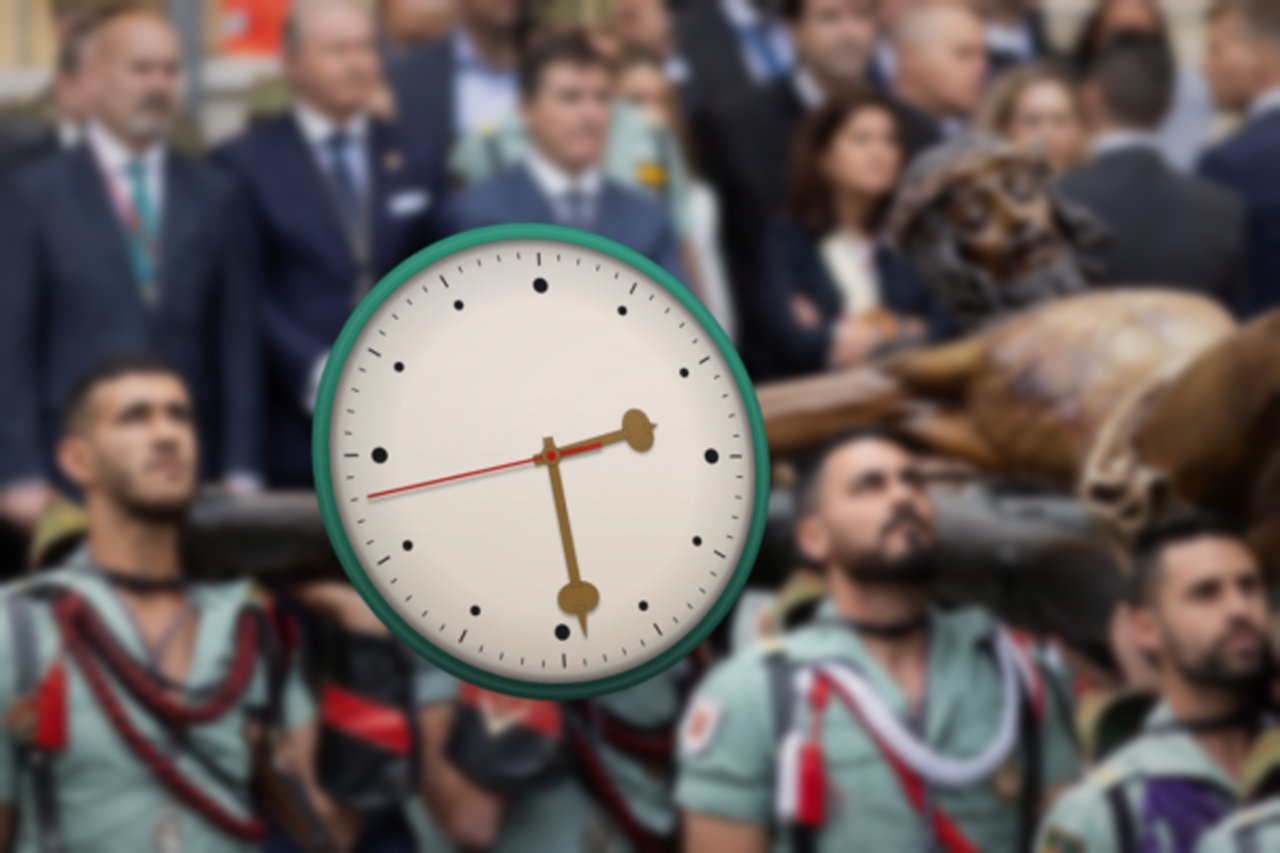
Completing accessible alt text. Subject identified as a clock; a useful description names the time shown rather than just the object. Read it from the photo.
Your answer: 2:28:43
